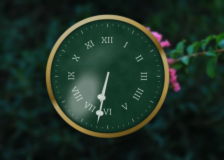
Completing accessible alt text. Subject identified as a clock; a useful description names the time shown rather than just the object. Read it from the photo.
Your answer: 6:32
